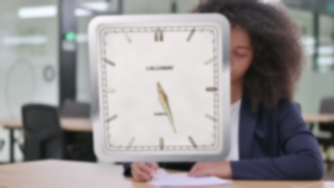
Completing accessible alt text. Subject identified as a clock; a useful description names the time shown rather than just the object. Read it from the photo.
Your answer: 5:27
